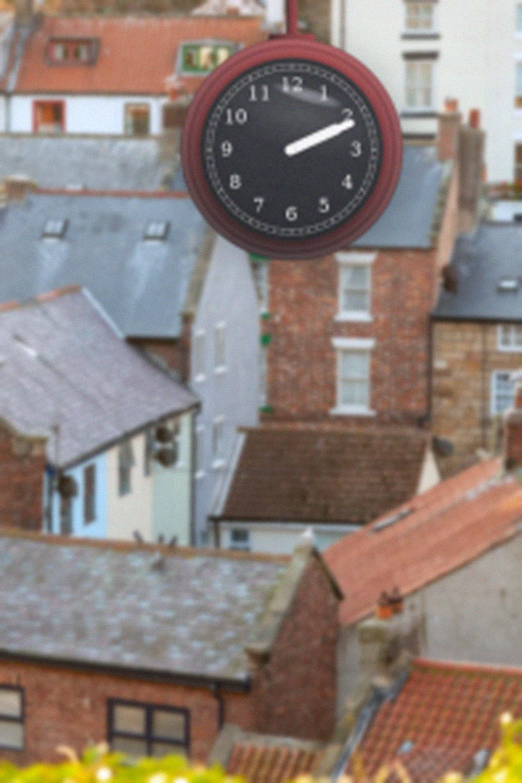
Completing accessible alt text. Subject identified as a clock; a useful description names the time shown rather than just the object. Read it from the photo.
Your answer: 2:11
